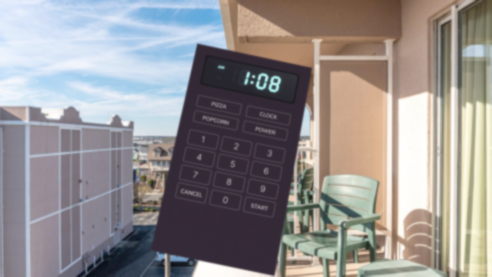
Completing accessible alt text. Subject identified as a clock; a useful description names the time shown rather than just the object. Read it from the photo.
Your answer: 1:08
